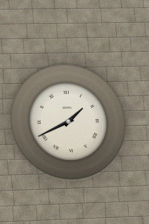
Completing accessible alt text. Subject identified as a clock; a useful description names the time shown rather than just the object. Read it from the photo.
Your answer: 1:41
